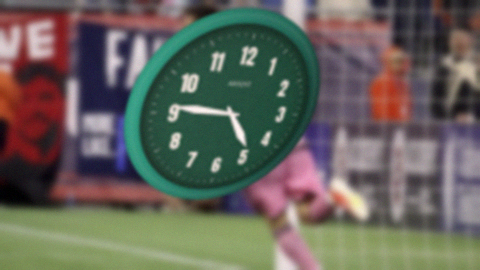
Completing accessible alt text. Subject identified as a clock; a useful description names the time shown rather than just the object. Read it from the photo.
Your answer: 4:46
